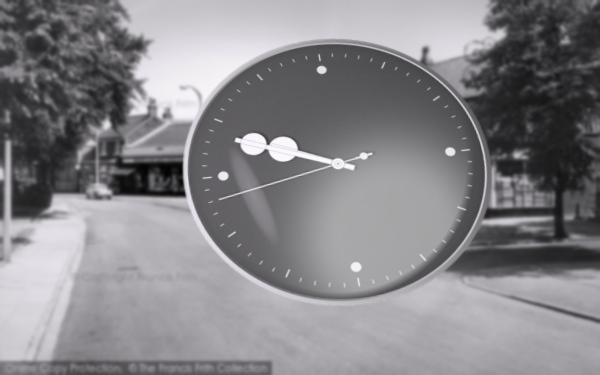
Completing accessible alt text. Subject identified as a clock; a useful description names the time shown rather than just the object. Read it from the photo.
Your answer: 9:48:43
